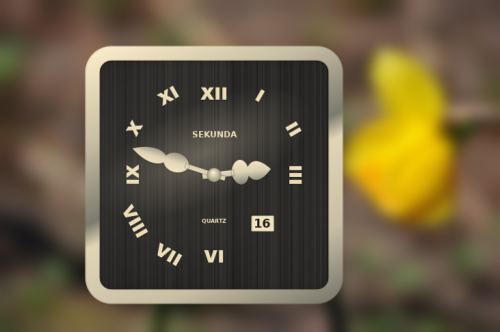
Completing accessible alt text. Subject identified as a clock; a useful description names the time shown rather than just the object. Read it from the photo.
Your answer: 2:48
